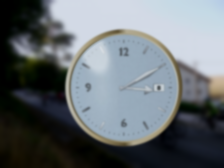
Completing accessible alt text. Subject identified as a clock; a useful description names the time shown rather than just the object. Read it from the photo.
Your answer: 3:10
